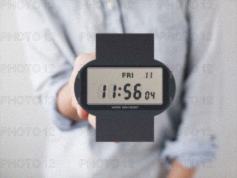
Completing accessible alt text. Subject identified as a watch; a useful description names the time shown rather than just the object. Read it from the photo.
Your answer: 11:56
